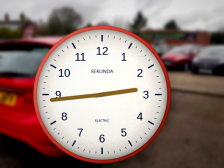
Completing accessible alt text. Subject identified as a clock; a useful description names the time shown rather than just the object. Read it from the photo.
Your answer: 2:44
